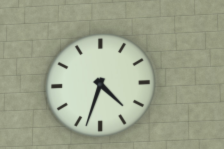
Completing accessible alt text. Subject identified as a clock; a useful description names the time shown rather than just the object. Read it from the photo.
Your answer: 4:33
